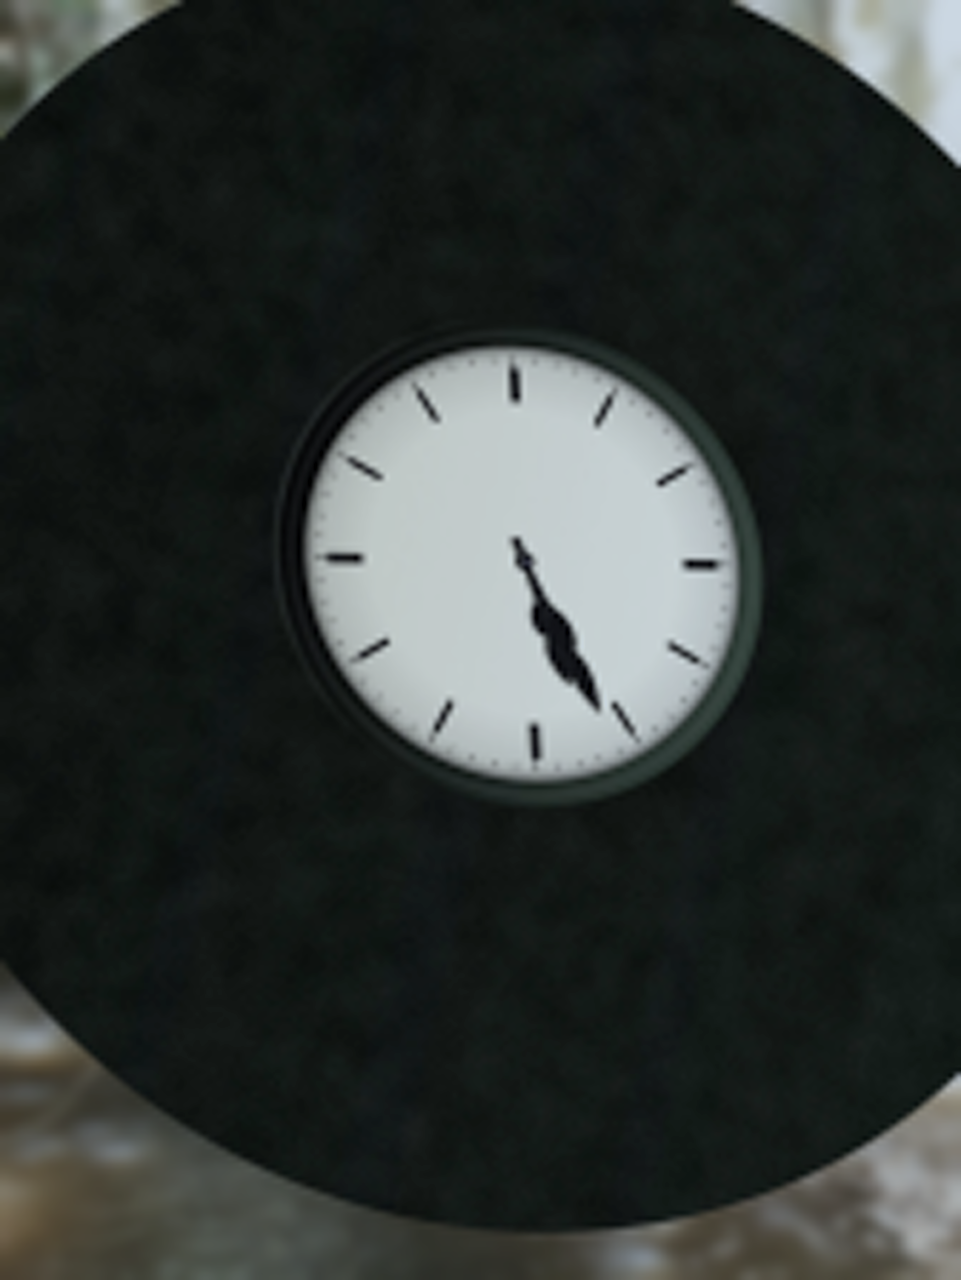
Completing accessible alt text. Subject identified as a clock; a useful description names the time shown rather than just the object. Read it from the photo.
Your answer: 5:26
